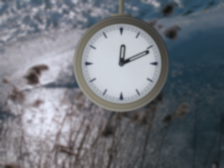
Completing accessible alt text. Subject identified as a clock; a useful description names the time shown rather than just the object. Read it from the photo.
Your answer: 12:11
